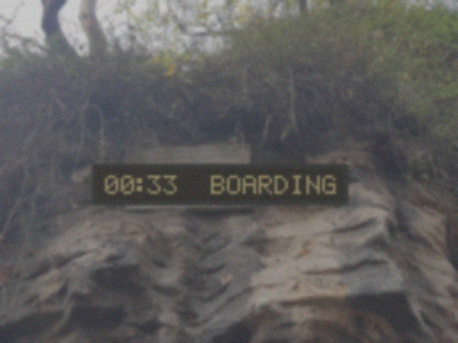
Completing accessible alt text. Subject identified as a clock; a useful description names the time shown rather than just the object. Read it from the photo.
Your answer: 0:33
